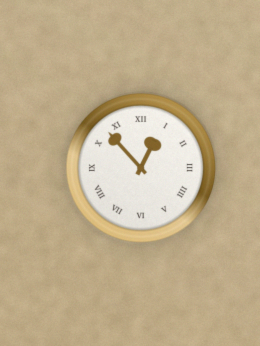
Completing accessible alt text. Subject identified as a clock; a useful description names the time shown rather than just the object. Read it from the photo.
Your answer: 12:53
